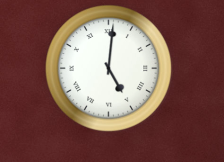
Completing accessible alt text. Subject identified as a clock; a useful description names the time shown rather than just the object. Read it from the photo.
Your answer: 5:01
